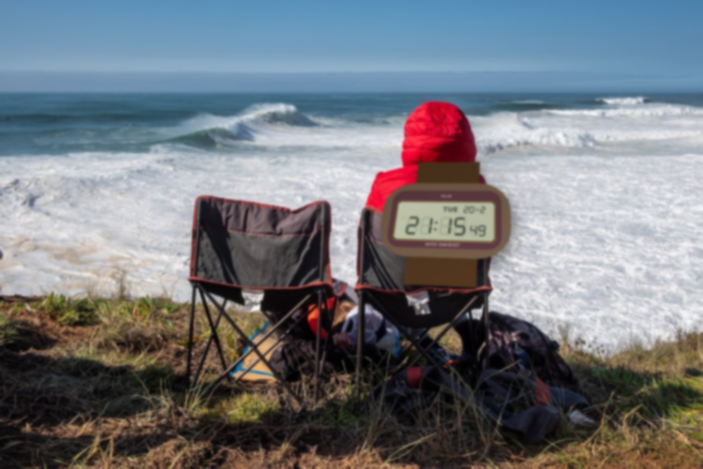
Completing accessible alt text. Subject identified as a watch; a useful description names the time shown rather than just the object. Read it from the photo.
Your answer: 21:15
